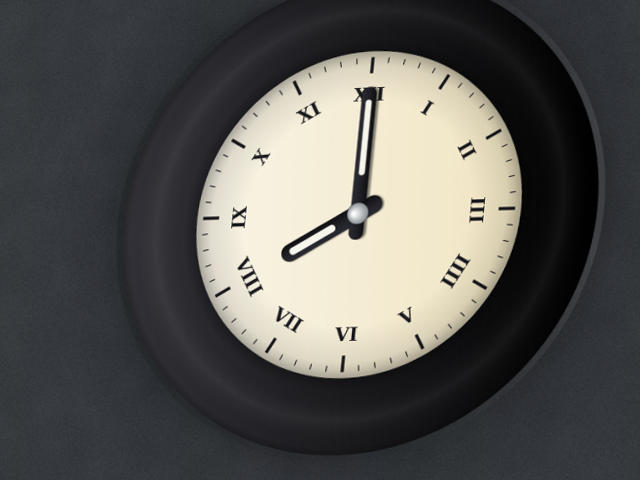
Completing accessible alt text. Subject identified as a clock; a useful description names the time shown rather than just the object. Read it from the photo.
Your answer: 8:00
